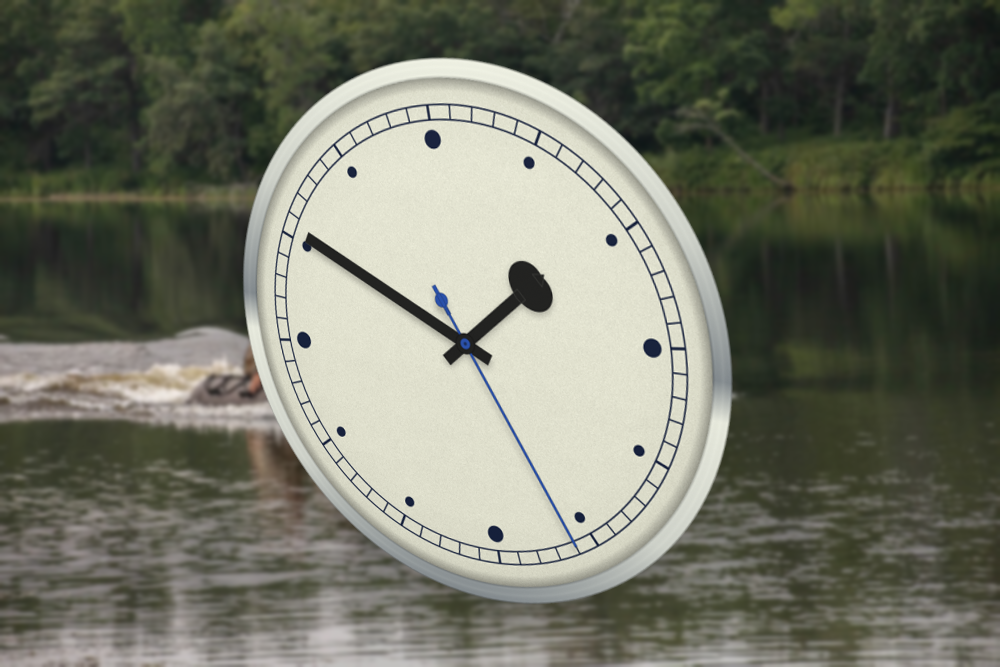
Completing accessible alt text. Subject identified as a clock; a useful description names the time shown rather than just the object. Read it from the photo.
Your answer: 1:50:26
